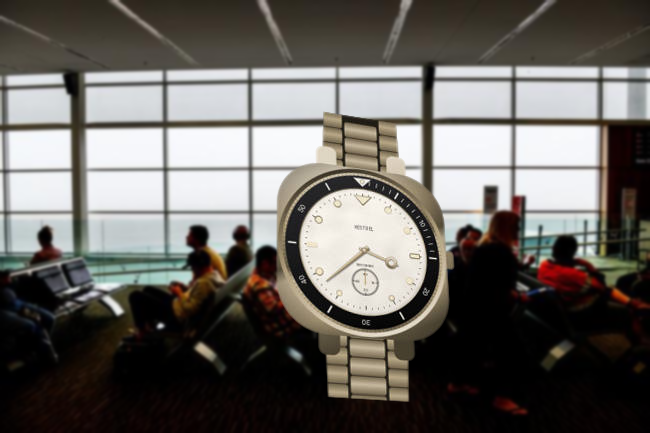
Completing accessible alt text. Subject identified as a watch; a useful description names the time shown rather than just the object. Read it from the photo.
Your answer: 3:38
